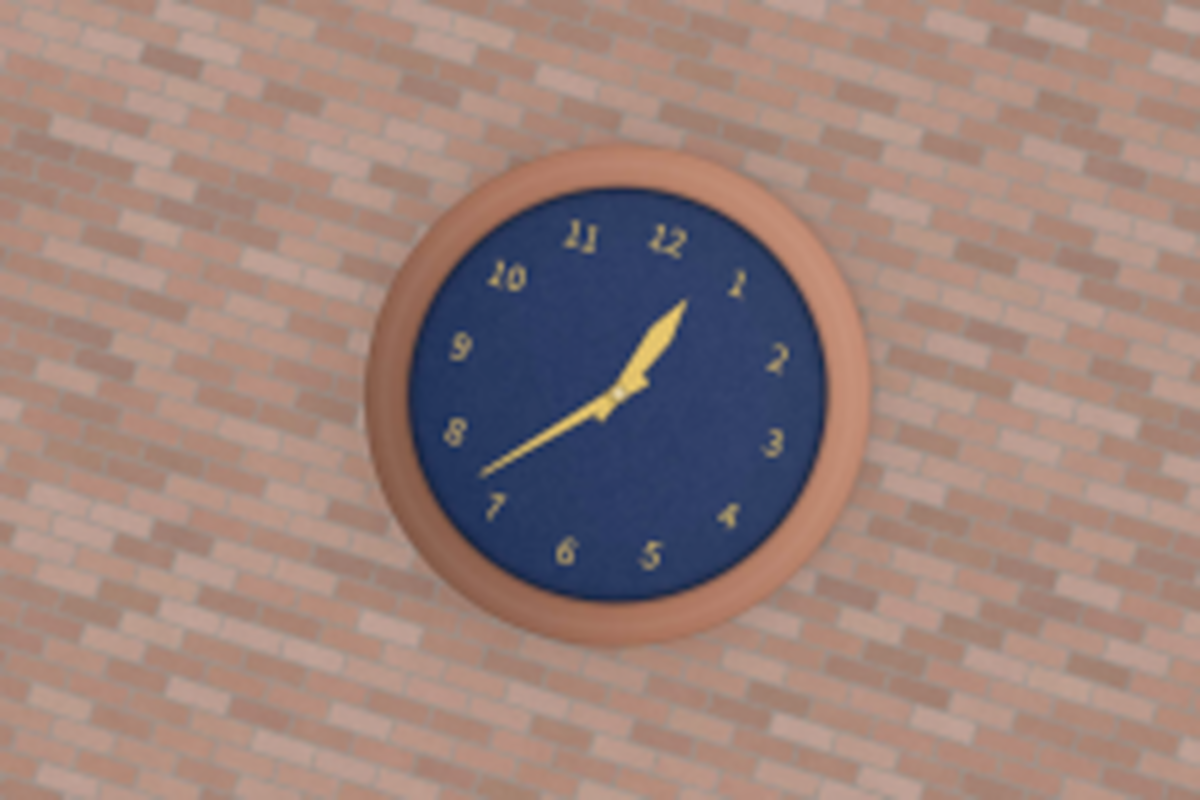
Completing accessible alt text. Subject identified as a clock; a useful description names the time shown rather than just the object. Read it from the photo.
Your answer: 12:37
